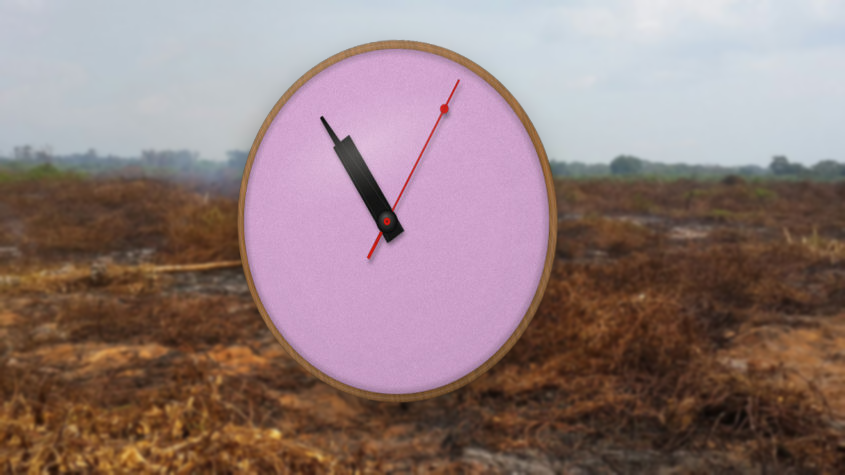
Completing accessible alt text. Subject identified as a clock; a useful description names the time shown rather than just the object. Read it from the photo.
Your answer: 10:54:05
